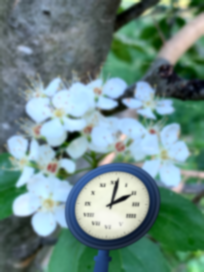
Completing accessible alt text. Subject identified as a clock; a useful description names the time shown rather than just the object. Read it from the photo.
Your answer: 2:01
